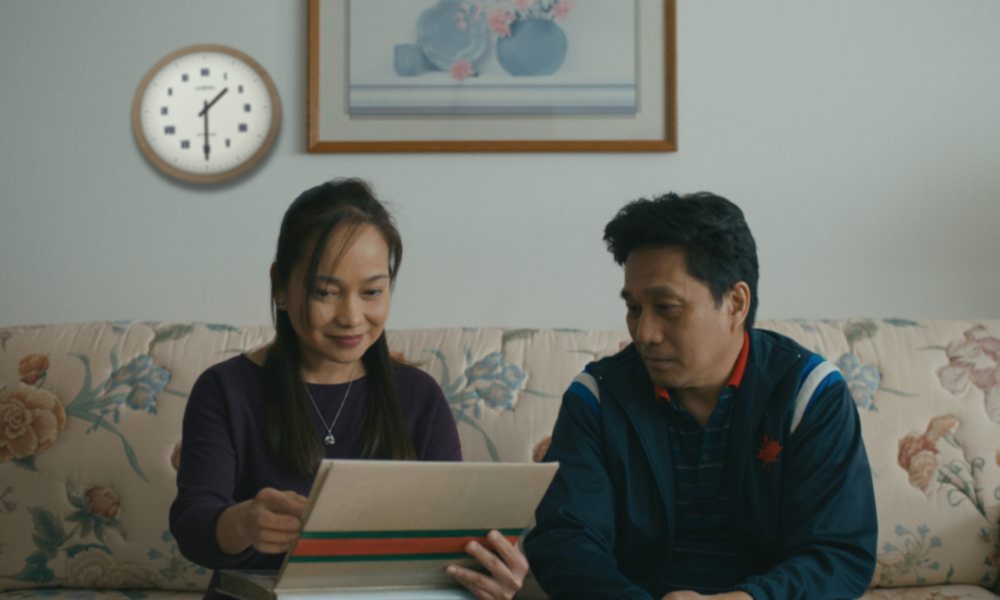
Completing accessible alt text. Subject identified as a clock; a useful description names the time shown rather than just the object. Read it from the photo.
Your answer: 1:30
